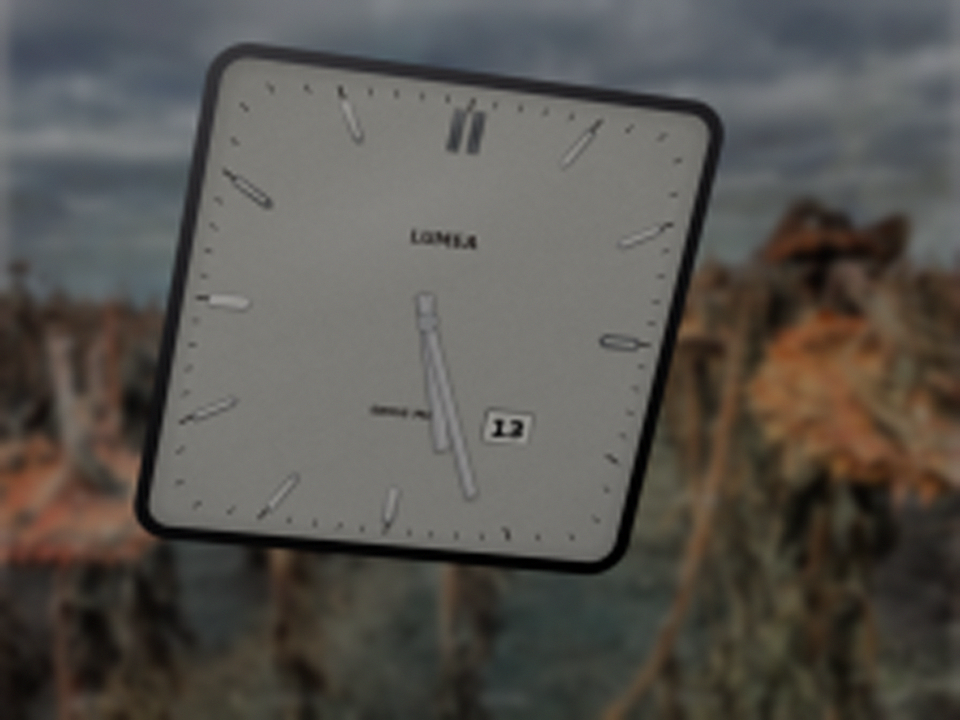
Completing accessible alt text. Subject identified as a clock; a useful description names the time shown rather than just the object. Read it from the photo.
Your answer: 5:26
